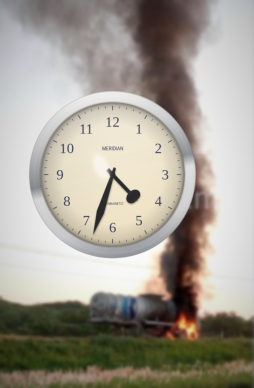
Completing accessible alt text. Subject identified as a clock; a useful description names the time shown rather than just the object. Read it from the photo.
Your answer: 4:33
